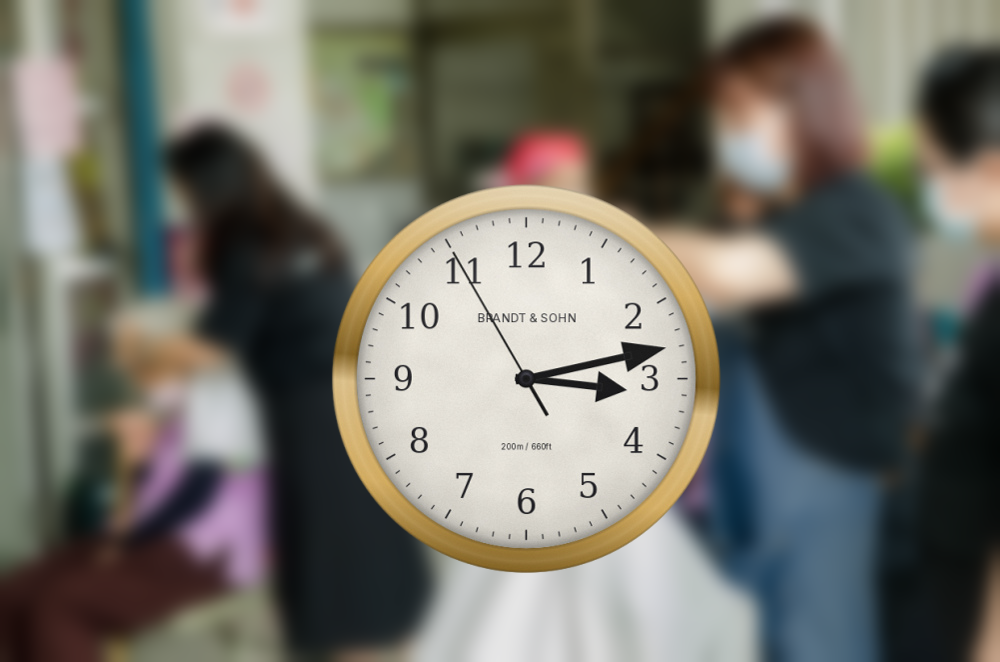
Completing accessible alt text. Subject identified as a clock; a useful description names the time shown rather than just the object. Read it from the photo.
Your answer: 3:12:55
